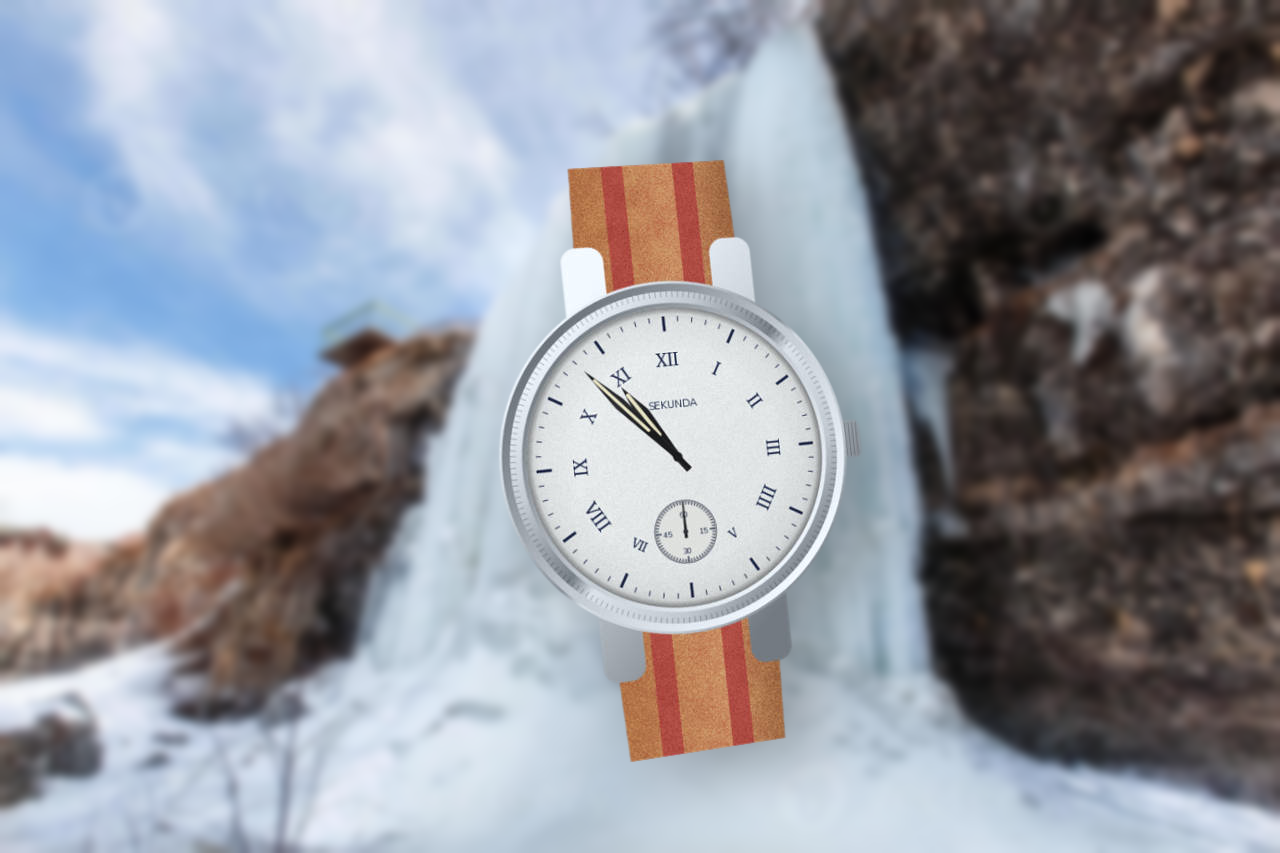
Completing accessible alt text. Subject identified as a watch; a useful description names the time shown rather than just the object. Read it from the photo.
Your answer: 10:53
